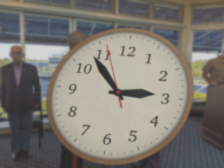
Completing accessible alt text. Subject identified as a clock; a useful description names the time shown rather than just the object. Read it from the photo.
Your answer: 2:52:56
